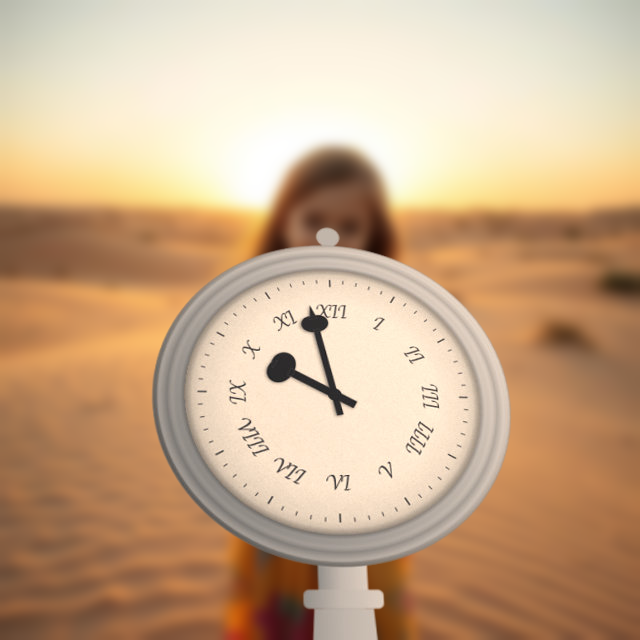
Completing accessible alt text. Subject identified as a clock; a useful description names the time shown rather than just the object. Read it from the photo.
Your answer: 9:58
